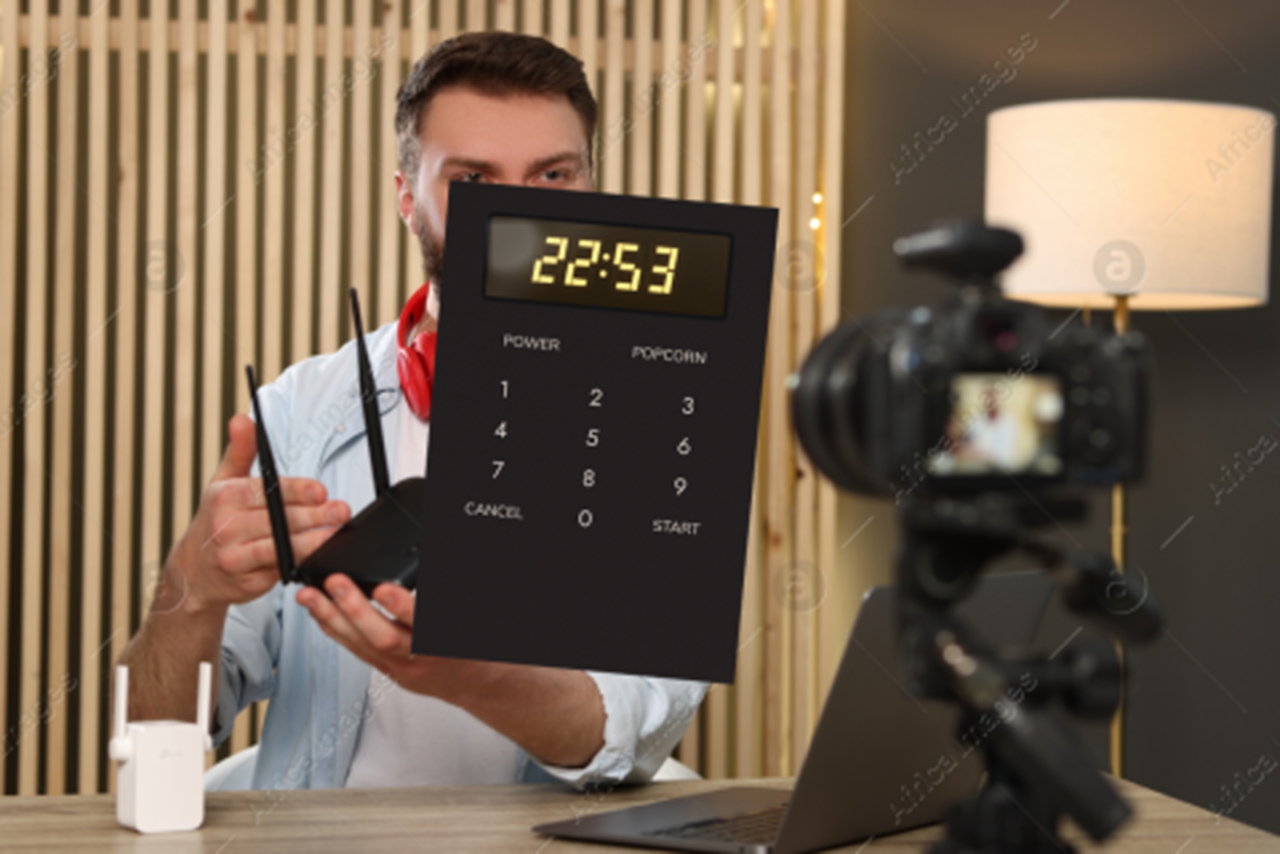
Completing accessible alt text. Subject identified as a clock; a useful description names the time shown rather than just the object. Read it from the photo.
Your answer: 22:53
